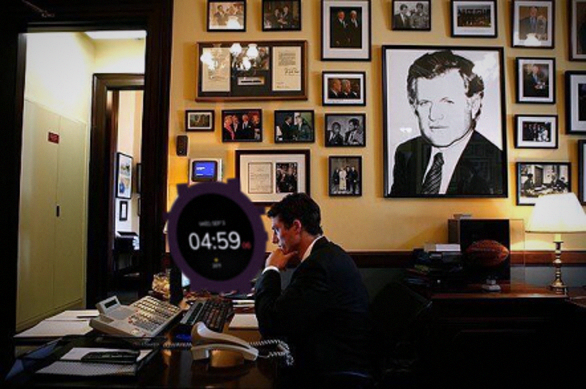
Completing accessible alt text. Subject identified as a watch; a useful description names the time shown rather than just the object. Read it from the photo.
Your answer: 4:59
